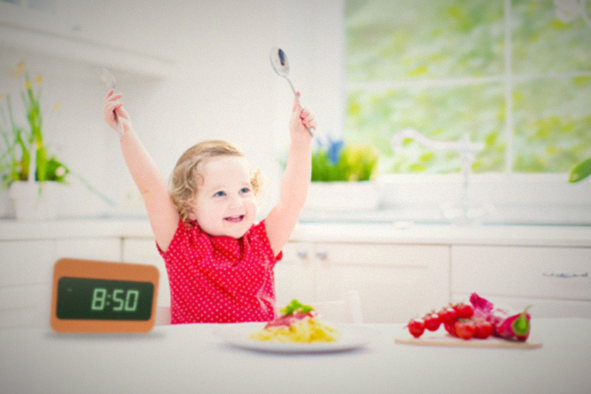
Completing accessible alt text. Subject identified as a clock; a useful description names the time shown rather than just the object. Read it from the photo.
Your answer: 8:50
